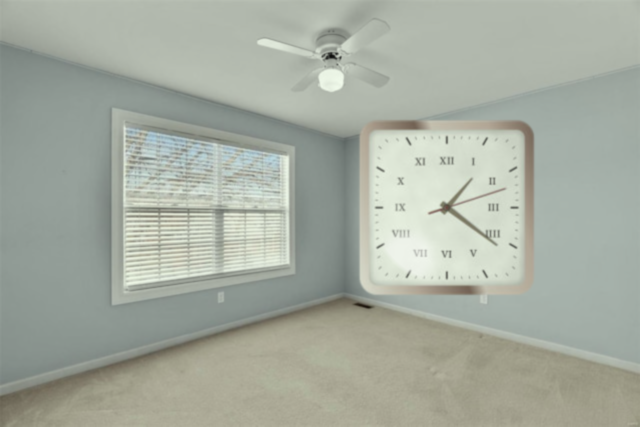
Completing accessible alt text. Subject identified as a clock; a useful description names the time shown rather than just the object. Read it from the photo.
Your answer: 1:21:12
